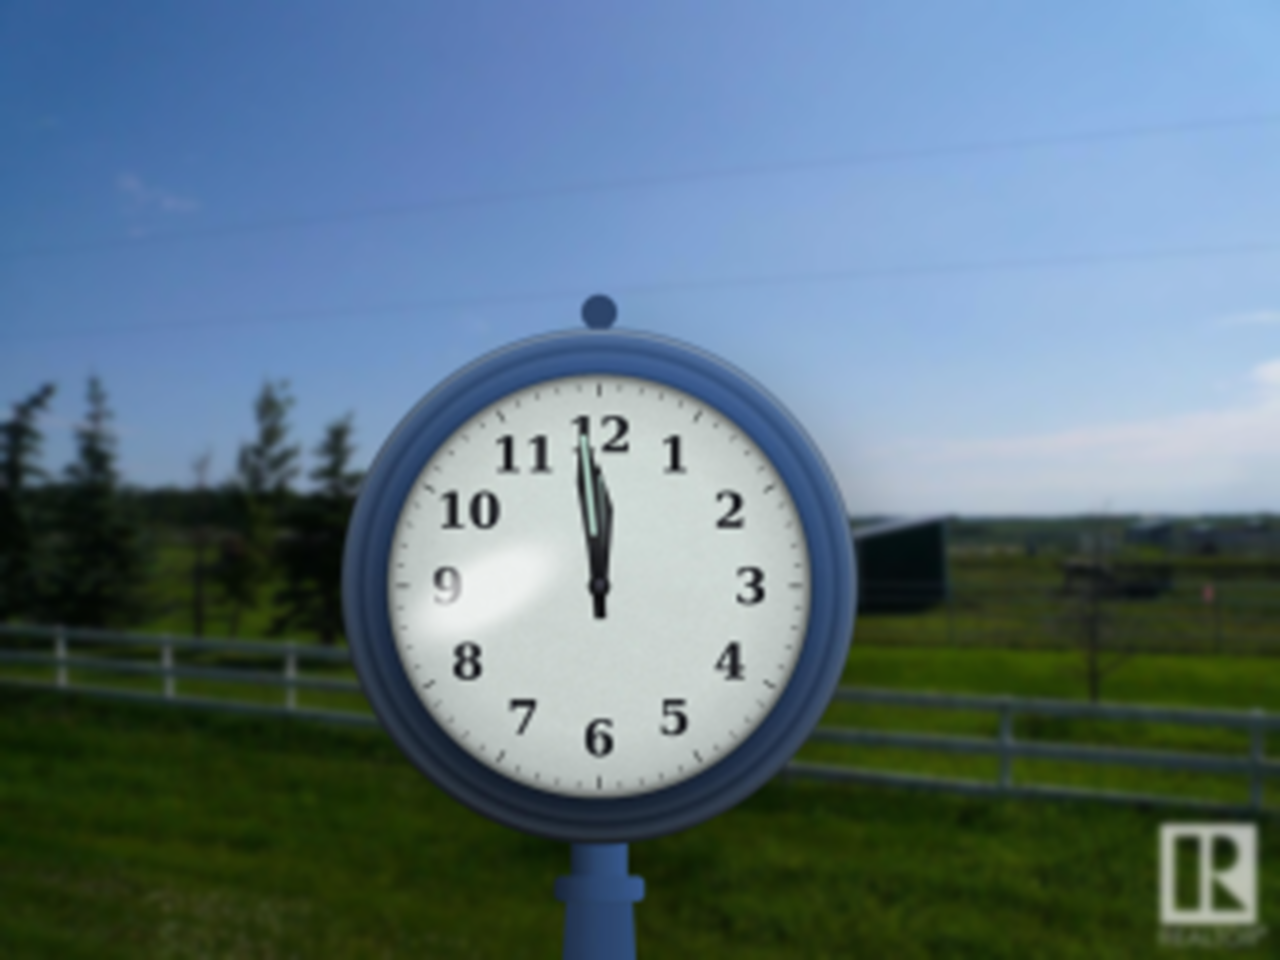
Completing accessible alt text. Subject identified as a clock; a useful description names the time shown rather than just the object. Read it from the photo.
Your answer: 11:59
